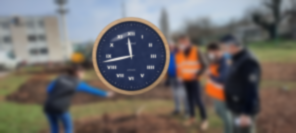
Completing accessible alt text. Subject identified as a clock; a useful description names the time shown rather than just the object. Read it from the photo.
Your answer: 11:43
